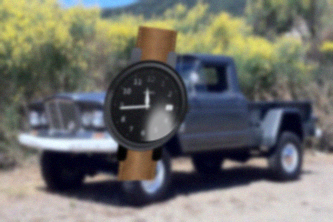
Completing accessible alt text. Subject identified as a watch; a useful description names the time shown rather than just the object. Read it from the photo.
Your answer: 11:44
